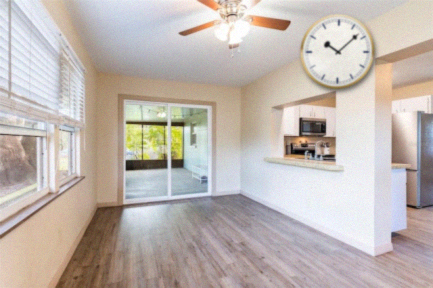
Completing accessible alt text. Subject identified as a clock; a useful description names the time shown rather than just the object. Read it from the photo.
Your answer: 10:08
